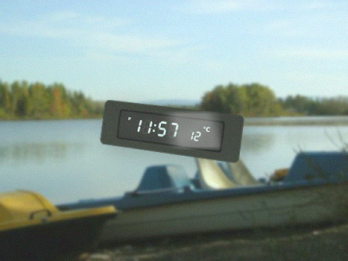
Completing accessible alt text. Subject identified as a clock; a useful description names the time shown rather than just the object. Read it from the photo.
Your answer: 11:57
